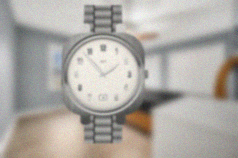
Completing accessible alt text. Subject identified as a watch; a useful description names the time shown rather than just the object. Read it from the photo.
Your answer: 1:53
